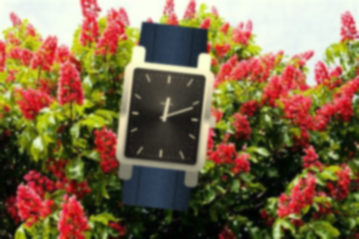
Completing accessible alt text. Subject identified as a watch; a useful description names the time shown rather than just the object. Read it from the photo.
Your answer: 12:11
